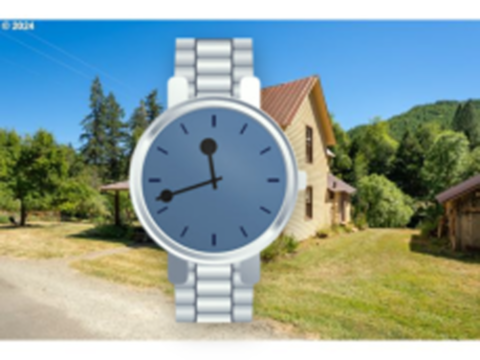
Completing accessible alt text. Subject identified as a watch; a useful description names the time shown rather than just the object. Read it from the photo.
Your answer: 11:42
